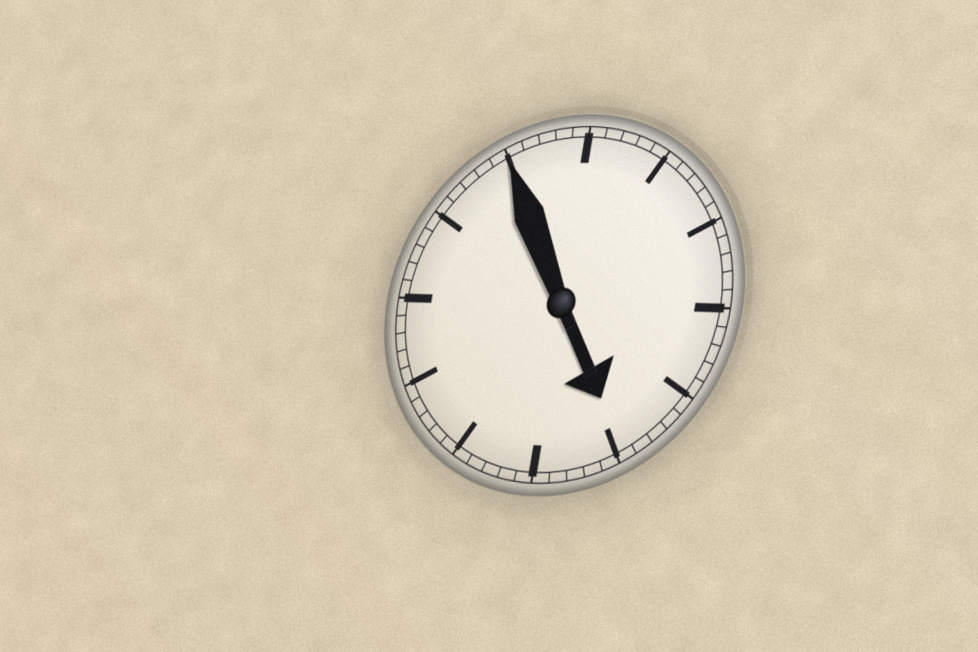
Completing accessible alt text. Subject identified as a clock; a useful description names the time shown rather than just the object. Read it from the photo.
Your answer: 4:55
